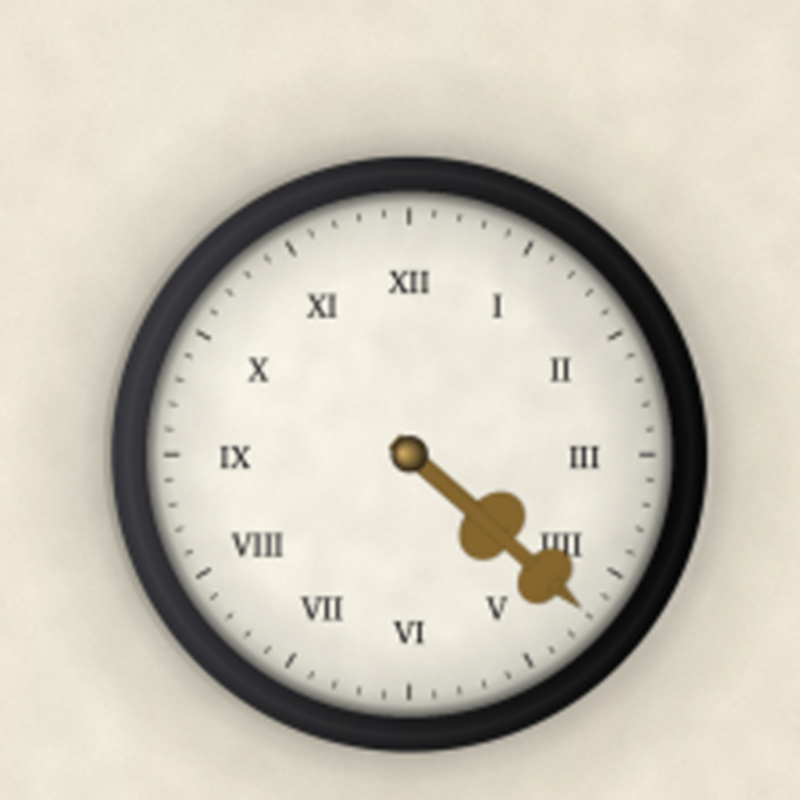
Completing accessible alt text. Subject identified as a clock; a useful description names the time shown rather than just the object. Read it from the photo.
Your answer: 4:22
